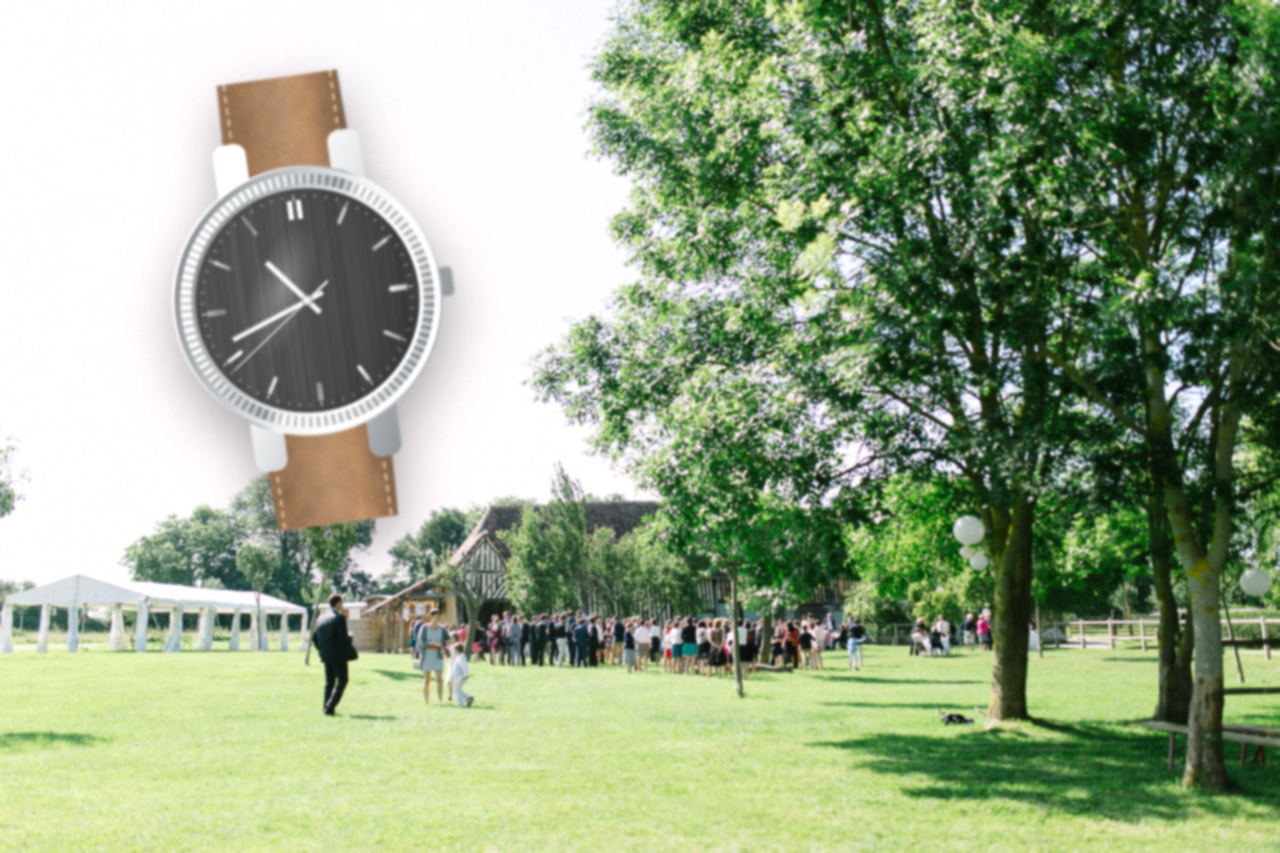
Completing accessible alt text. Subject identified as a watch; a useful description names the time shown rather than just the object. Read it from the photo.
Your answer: 10:41:39
